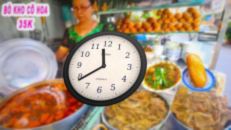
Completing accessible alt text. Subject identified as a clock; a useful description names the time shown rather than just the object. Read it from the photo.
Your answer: 11:39
